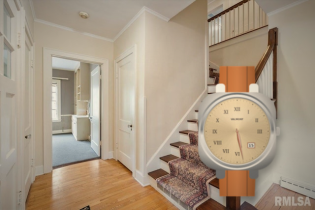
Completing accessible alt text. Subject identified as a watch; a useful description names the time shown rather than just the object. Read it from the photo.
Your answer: 5:28
